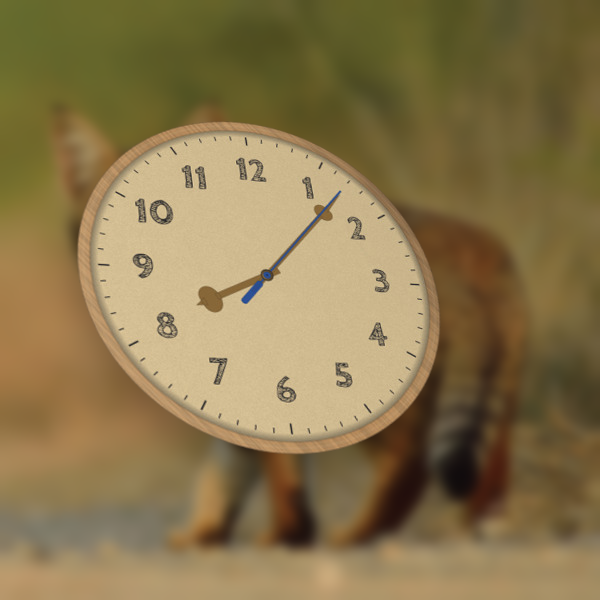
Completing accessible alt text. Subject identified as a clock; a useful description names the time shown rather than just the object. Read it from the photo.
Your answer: 8:07:07
